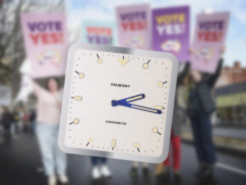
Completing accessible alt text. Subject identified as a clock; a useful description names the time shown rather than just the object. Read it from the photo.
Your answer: 2:16
